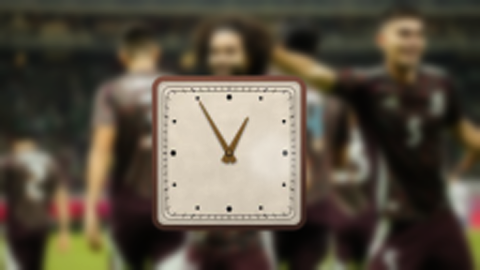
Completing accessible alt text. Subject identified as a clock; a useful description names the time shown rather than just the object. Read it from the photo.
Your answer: 12:55
